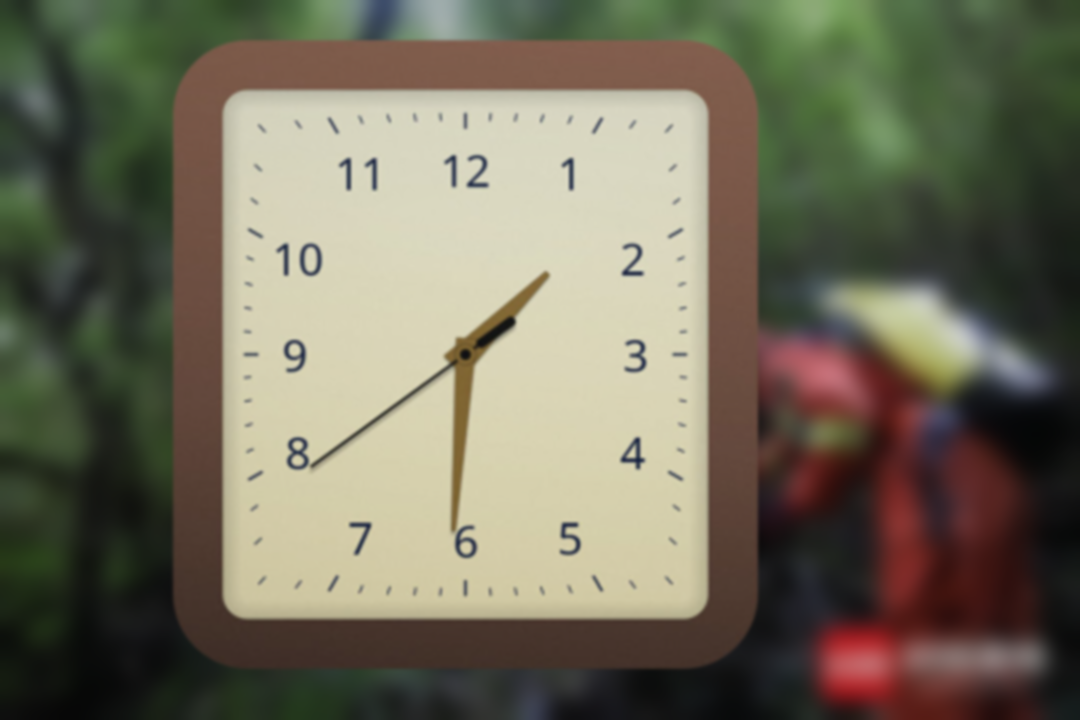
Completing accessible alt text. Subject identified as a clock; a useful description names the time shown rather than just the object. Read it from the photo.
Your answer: 1:30:39
